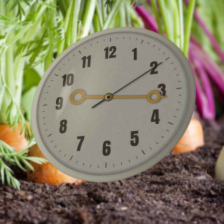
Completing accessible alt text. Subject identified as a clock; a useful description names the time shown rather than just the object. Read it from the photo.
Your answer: 9:16:10
